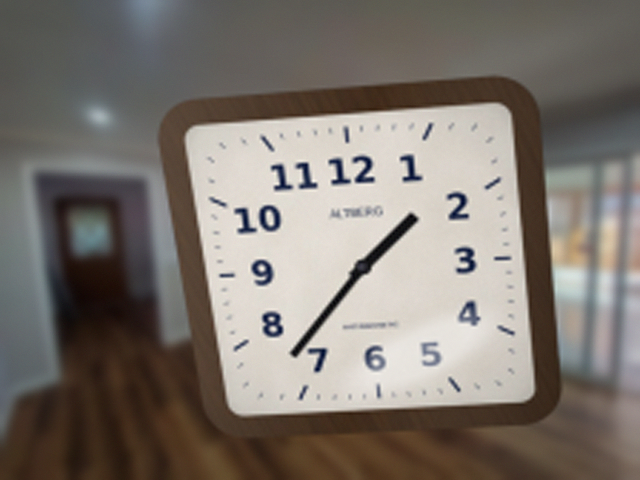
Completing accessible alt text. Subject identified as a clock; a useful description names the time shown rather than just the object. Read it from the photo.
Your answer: 1:37
